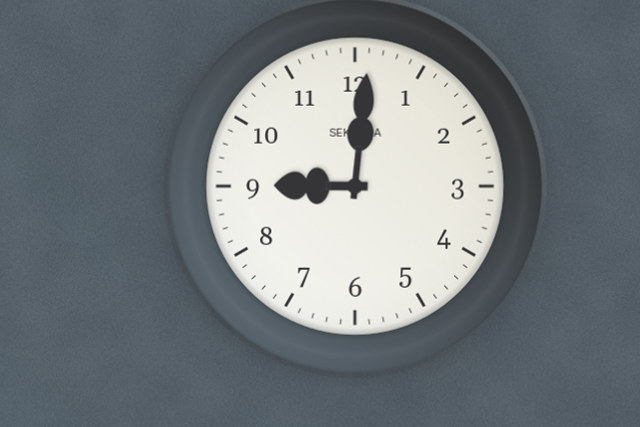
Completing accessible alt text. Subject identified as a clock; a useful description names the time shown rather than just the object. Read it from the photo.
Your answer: 9:01
